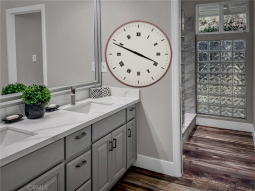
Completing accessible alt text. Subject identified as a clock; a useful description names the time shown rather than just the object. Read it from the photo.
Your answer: 3:49
